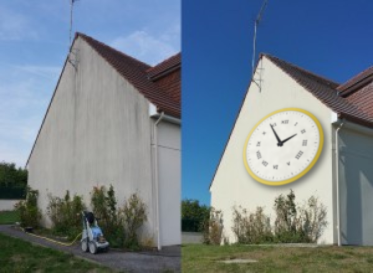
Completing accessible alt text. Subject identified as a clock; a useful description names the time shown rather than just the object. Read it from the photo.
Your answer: 1:54
